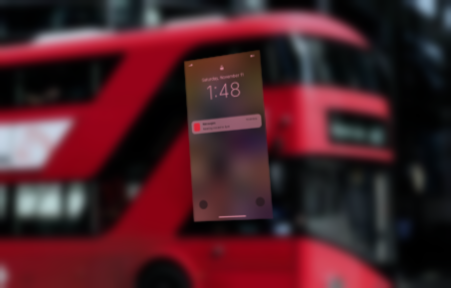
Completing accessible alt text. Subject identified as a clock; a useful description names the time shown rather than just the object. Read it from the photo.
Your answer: 1:48
